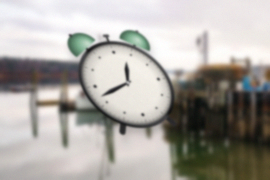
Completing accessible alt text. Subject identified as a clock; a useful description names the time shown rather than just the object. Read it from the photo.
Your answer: 12:42
